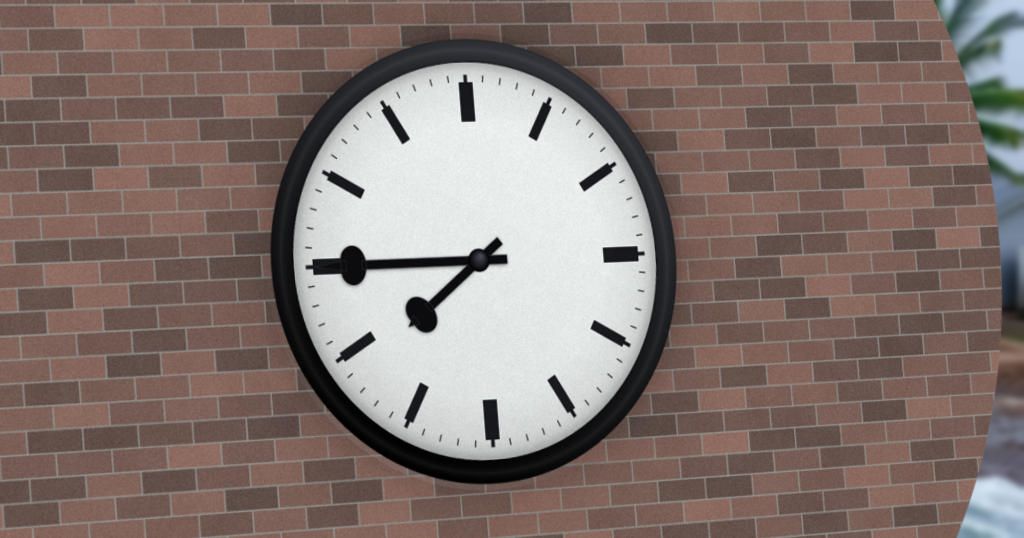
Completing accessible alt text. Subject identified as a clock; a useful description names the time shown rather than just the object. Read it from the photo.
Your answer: 7:45
